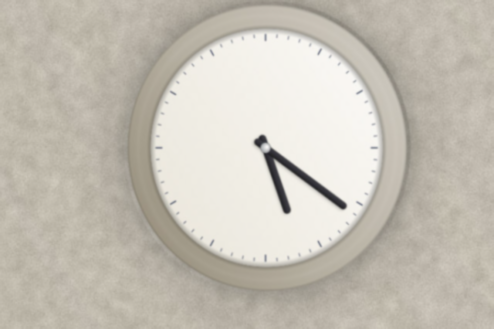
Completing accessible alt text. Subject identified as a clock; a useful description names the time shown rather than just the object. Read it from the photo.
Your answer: 5:21
